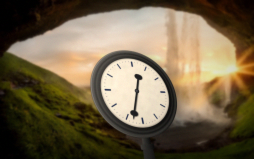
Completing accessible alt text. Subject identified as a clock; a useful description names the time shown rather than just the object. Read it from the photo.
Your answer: 12:33
